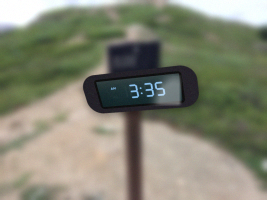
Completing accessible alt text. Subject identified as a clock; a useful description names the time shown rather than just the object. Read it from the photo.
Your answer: 3:35
